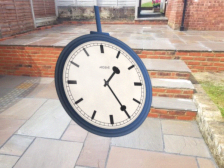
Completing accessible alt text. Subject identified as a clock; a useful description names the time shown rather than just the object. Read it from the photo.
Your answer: 1:25
